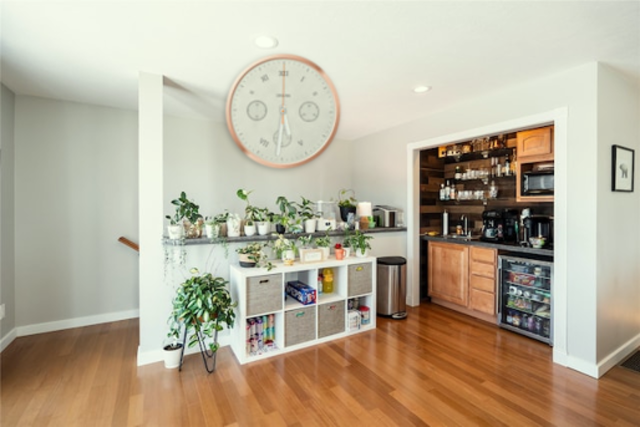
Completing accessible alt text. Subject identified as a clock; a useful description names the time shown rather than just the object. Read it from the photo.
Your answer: 5:31
